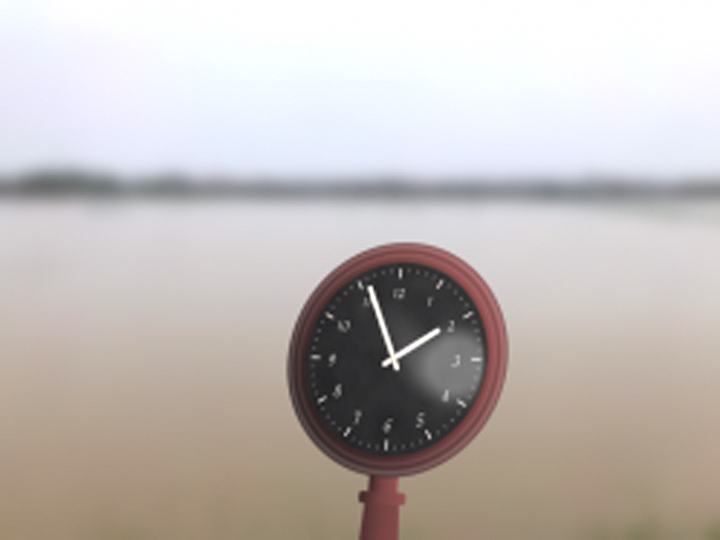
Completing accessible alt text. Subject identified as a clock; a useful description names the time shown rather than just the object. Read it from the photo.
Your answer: 1:56
